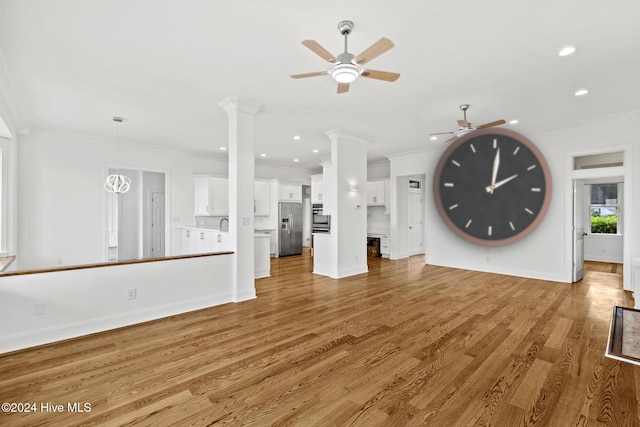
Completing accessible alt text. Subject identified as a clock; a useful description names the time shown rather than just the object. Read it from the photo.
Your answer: 2:01
